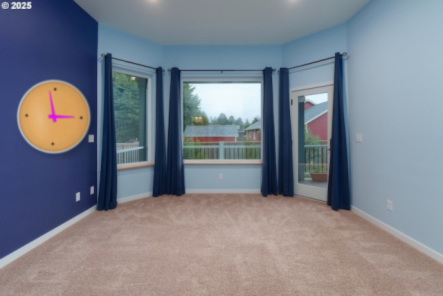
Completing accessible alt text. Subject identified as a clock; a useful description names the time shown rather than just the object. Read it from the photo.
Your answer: 2:58
